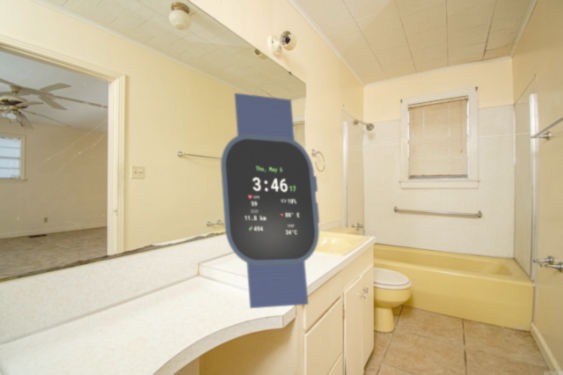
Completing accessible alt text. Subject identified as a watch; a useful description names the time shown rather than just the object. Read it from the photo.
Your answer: 3:46
